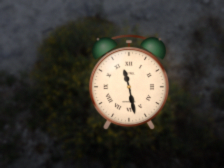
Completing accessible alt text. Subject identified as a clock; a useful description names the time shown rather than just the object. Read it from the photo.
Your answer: 11:28
